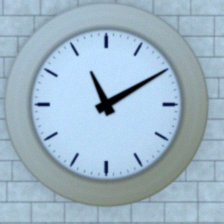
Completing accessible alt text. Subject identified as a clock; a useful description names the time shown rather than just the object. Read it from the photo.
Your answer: 11:10
